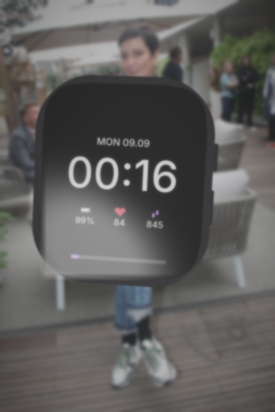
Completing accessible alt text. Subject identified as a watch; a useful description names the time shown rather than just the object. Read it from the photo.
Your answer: 0:16
